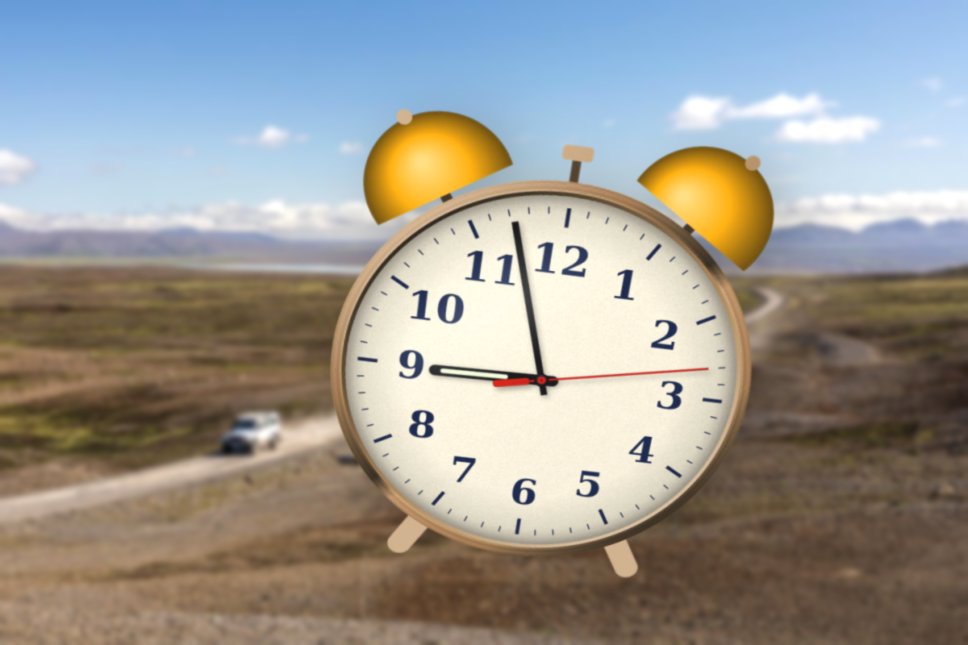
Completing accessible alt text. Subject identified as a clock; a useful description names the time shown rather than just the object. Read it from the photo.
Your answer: 8:57:13
